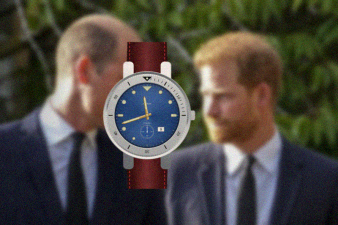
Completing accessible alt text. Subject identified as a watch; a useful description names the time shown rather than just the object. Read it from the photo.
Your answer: 11:42
